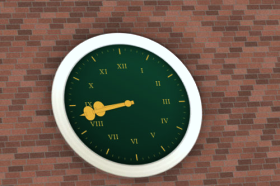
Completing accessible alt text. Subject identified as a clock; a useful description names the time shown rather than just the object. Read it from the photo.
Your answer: 8:43
